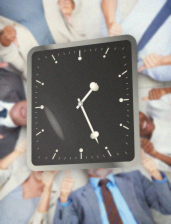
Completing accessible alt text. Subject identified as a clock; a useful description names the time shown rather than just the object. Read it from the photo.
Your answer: 1:26
